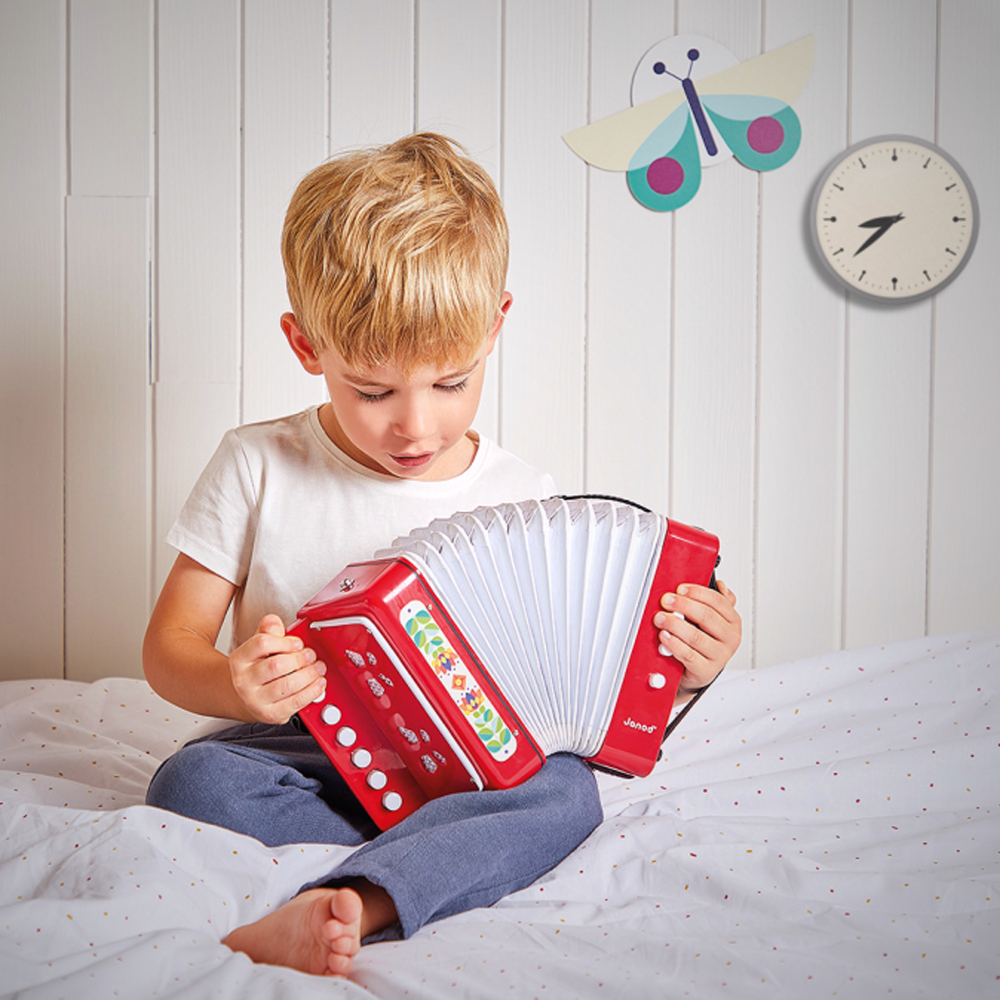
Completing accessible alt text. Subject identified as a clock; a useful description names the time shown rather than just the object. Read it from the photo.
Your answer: 8:38
